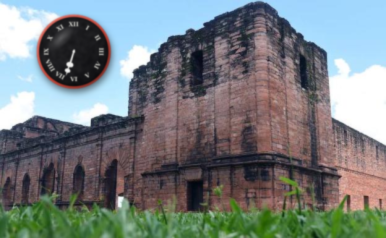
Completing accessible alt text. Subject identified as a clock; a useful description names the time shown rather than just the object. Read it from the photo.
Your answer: 6:33
